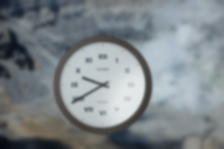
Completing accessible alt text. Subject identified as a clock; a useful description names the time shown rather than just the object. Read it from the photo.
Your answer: 9:40
